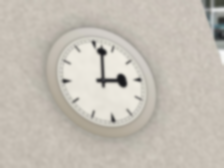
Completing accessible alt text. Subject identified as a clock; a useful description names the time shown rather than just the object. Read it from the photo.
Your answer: 3:02
